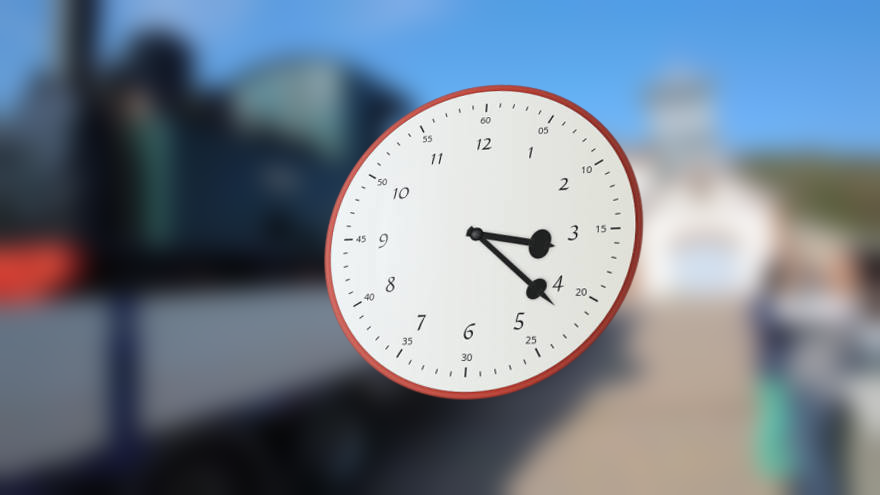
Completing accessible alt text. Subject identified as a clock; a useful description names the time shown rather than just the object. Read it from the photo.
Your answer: 3:22
